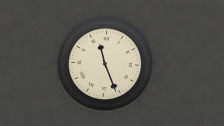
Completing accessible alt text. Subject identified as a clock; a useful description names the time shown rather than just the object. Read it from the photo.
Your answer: 11:26
